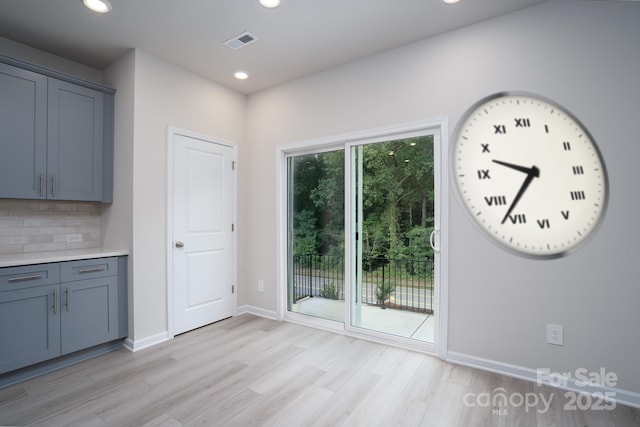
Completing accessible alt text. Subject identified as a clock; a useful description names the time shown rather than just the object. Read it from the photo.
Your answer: 9:37
